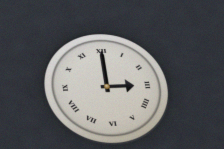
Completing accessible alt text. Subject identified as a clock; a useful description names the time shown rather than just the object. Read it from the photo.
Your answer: 3:00
